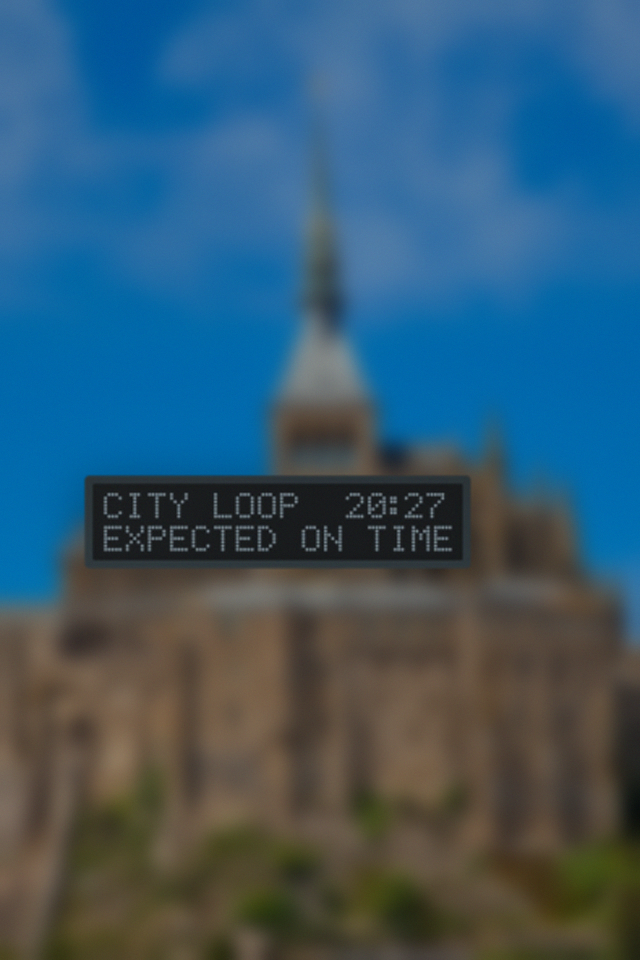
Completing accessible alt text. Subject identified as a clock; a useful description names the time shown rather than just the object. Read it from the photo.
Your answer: 20:27
